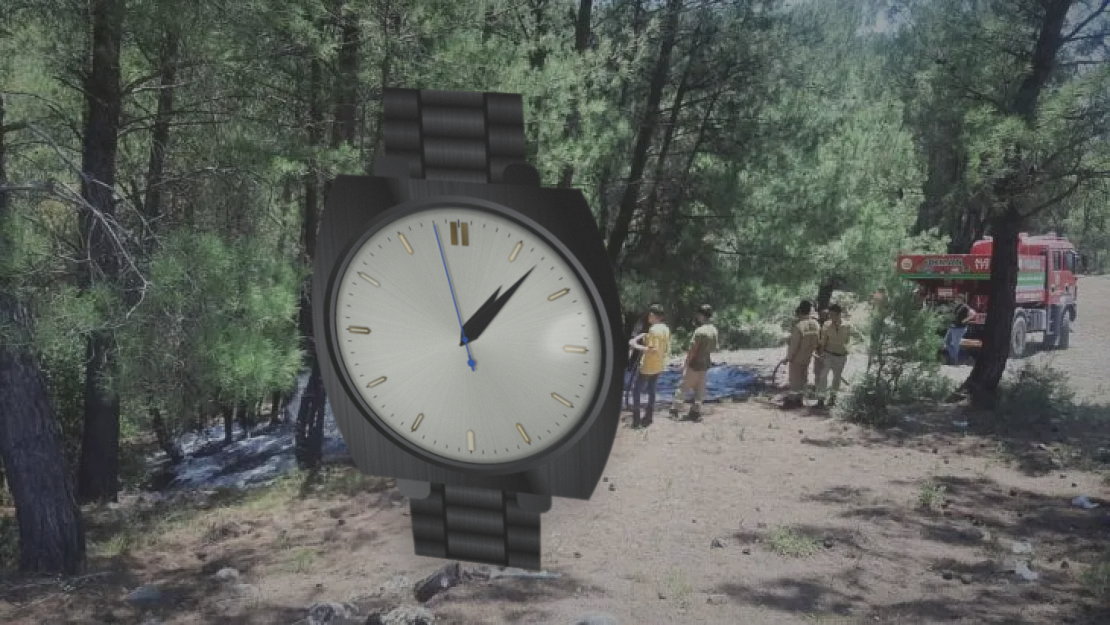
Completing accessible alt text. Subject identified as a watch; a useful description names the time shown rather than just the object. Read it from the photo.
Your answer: 1:06:58
